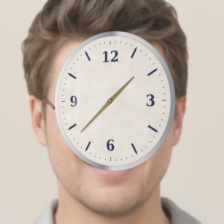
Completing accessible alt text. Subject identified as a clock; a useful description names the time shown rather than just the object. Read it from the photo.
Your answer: 1:38
